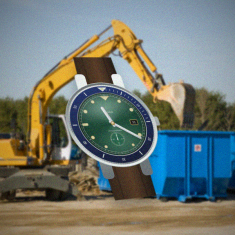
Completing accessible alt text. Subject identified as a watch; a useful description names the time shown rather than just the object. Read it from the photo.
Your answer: 11:21
